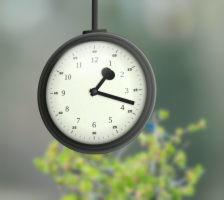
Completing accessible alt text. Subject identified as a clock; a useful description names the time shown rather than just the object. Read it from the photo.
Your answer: 1:18
